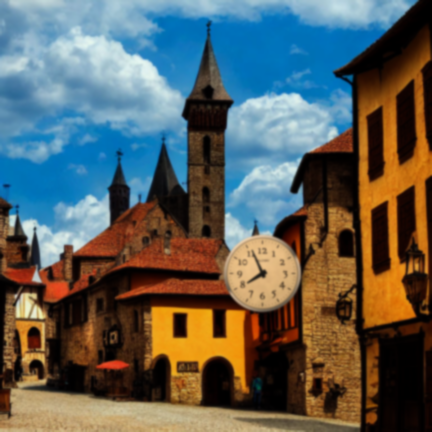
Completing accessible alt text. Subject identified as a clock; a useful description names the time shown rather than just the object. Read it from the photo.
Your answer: 7:56
